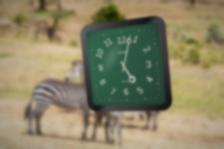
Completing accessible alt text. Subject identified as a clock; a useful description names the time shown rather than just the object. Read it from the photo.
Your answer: 5:03
